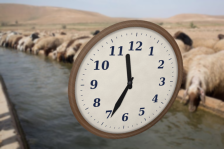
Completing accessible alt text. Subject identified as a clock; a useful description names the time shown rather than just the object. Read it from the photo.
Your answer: 11:34
